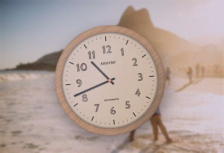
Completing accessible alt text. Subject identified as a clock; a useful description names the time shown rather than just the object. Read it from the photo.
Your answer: 10:42
